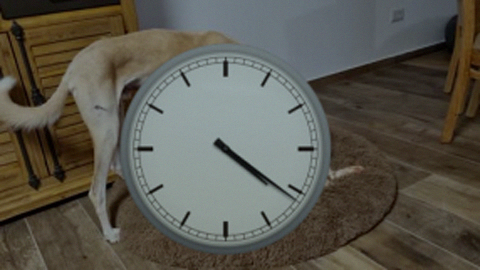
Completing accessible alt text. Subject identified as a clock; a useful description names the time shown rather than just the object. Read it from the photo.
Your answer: 4:21
